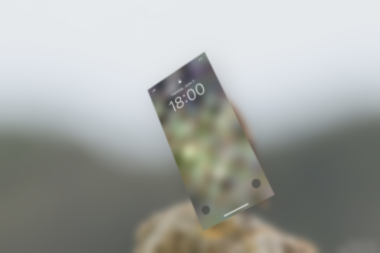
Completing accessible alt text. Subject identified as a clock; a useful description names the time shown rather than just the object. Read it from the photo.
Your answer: 18:00
